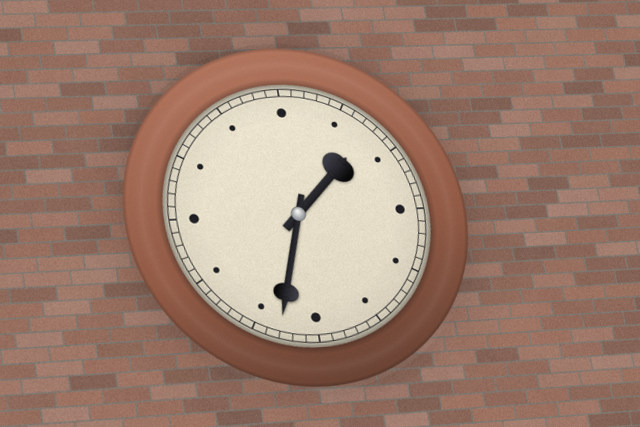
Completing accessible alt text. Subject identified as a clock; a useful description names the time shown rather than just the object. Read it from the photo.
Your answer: 1:33
